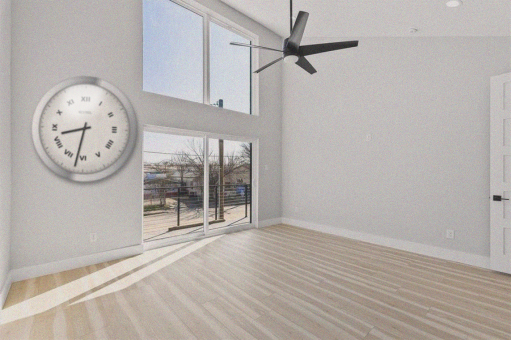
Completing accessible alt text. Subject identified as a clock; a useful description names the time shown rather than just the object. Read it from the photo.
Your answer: 8:32
